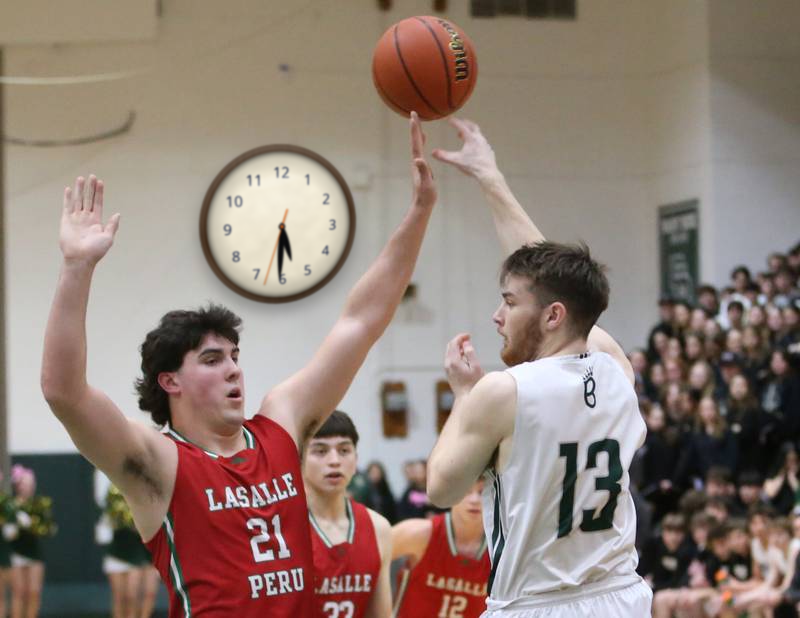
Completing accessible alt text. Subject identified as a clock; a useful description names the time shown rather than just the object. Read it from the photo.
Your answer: 5:30:33
